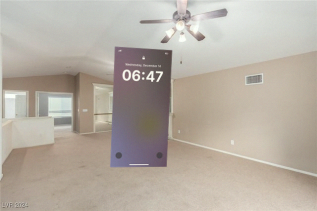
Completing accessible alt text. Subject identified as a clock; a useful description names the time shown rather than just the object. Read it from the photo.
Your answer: 6:47
